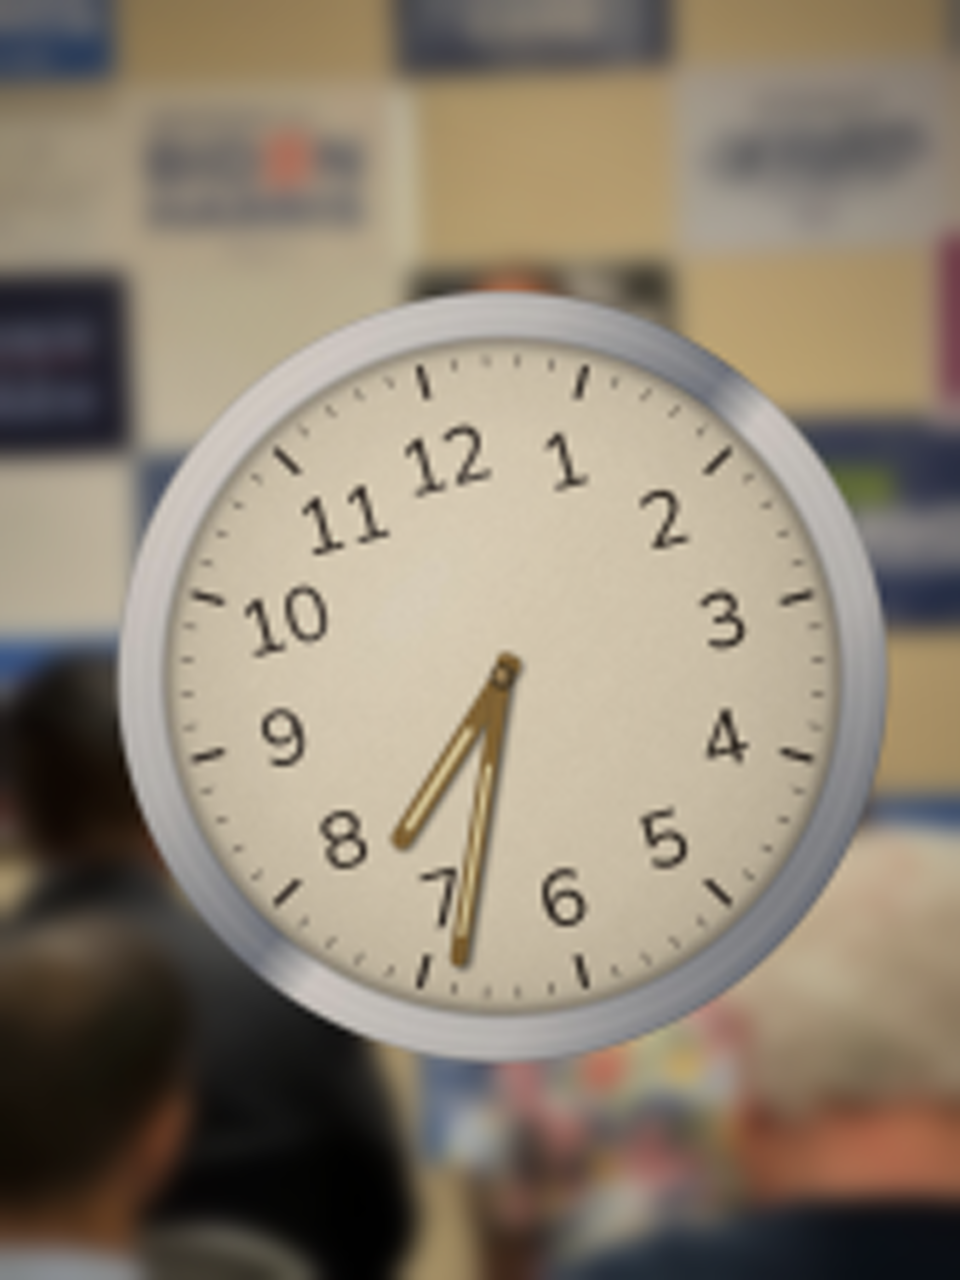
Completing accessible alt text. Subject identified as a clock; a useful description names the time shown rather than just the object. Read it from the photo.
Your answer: 7:34
